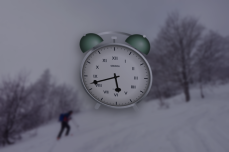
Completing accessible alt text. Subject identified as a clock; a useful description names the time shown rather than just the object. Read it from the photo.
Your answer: 5:42
